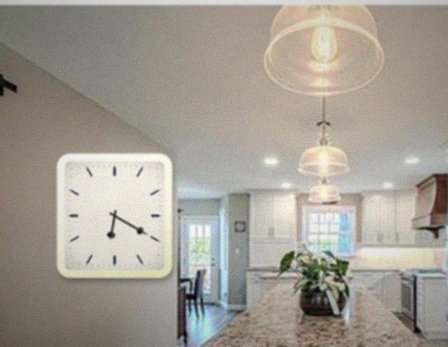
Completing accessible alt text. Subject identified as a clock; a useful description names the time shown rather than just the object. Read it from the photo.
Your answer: 6:20
